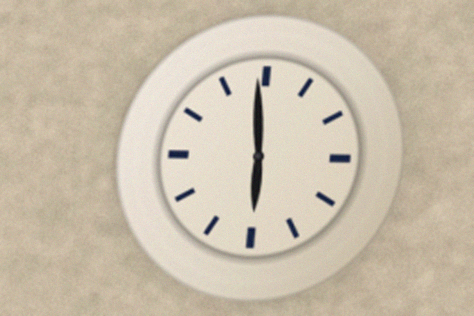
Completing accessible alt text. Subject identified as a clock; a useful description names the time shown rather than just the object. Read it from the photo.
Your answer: 5:59
